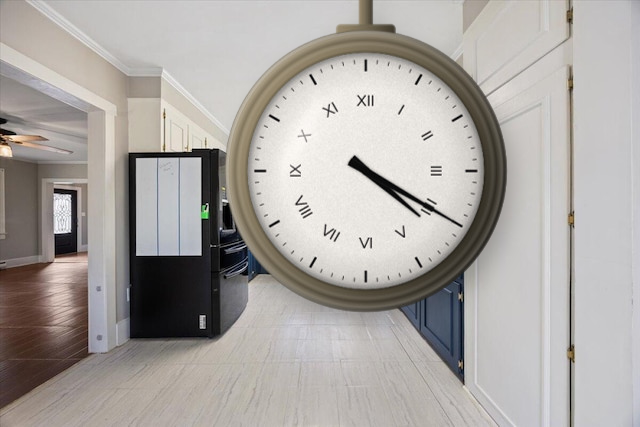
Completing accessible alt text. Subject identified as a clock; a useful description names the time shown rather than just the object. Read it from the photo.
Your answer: 4:20
